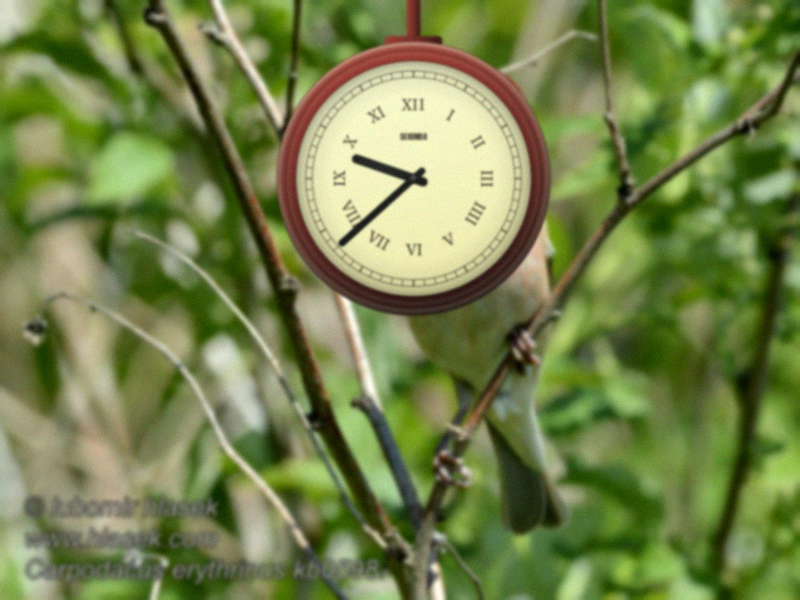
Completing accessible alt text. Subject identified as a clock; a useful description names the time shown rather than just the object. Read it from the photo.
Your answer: 9:38
